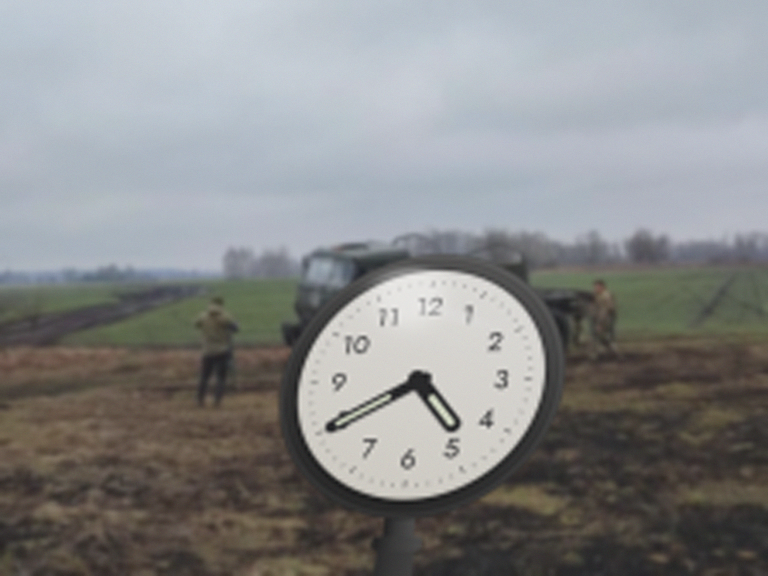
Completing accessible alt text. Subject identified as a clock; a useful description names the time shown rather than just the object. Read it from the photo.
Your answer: 4:40
